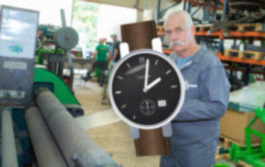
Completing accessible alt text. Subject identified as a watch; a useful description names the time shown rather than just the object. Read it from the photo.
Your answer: 2:02
